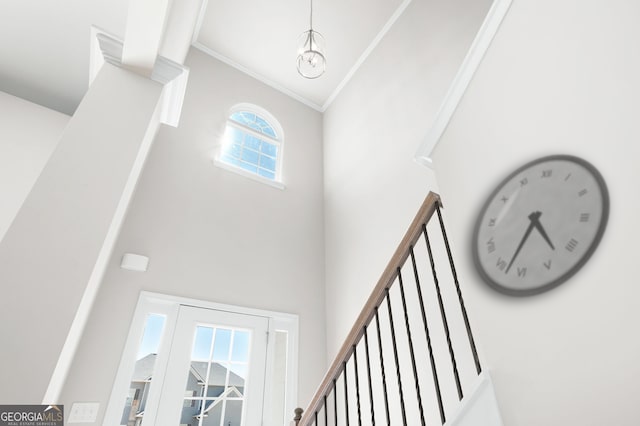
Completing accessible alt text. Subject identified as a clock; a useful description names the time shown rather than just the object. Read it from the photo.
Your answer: 4:33
